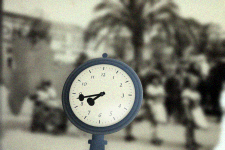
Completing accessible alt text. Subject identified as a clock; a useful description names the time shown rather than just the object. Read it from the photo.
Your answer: 7:43
